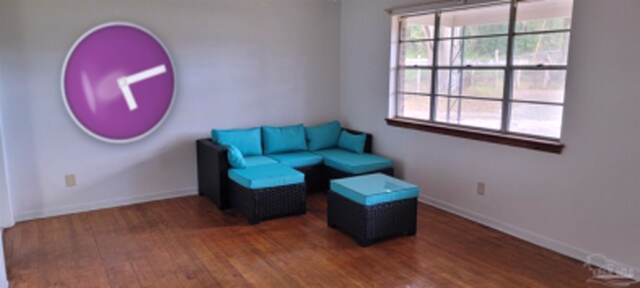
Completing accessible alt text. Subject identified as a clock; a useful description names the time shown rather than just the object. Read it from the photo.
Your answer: 5:12
